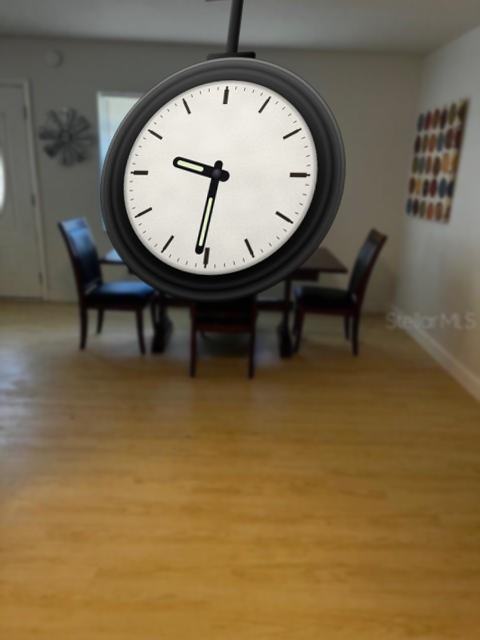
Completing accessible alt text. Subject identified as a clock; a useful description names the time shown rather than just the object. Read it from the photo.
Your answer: 9:31
